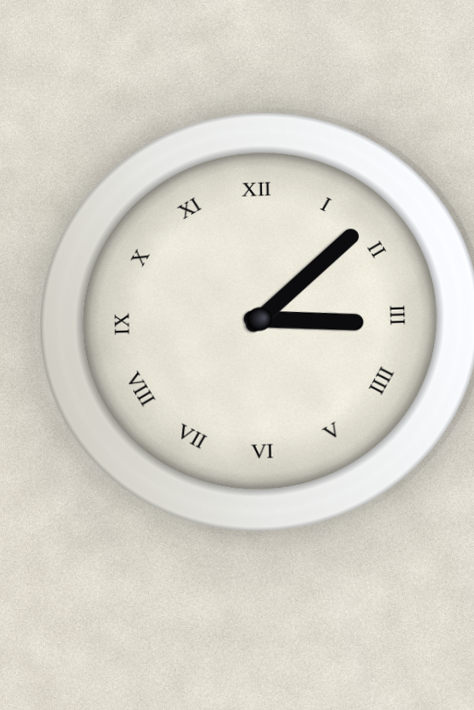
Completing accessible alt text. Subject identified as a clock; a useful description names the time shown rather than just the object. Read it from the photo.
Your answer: 3:08
